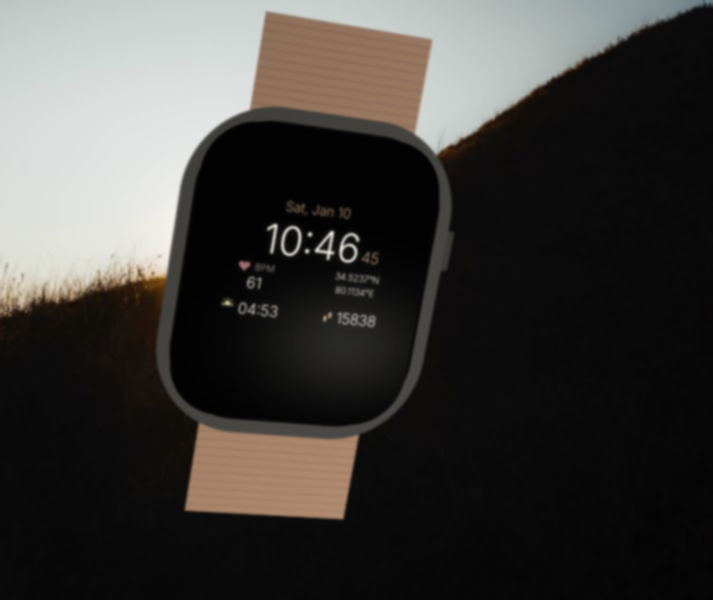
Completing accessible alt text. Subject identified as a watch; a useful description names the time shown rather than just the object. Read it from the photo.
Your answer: 10:46:45
